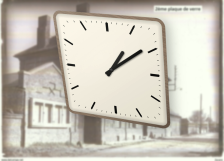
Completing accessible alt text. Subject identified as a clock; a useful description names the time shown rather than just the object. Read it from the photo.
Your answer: 1:09
